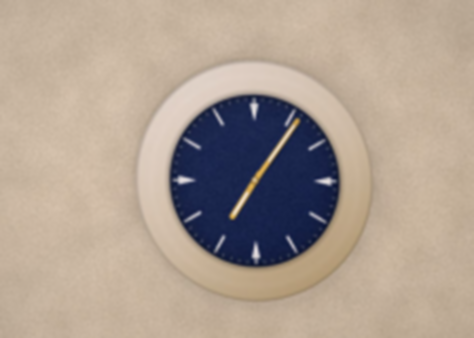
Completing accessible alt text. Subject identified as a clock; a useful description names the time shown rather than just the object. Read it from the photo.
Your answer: 7:06
